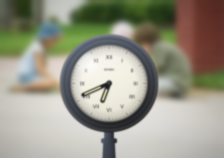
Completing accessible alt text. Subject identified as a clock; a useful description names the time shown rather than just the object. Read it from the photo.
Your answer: 6:41
